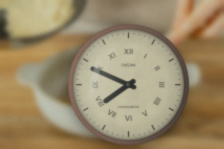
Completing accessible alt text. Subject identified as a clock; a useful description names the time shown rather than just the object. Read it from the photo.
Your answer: 7:49
